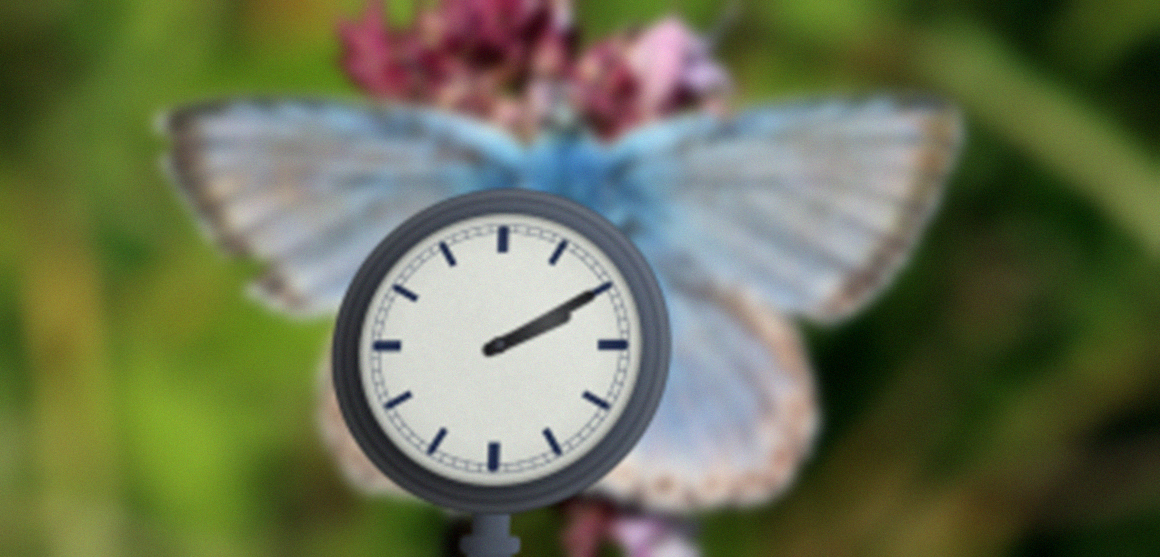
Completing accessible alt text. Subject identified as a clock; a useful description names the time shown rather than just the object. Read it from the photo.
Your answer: 2:10
